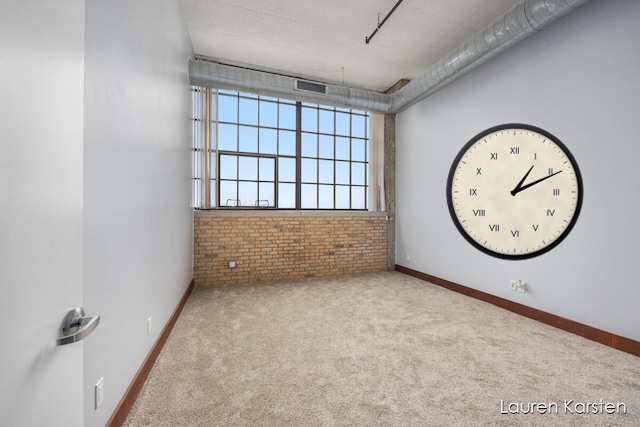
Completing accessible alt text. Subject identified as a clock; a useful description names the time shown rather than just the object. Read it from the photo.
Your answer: 1:11
